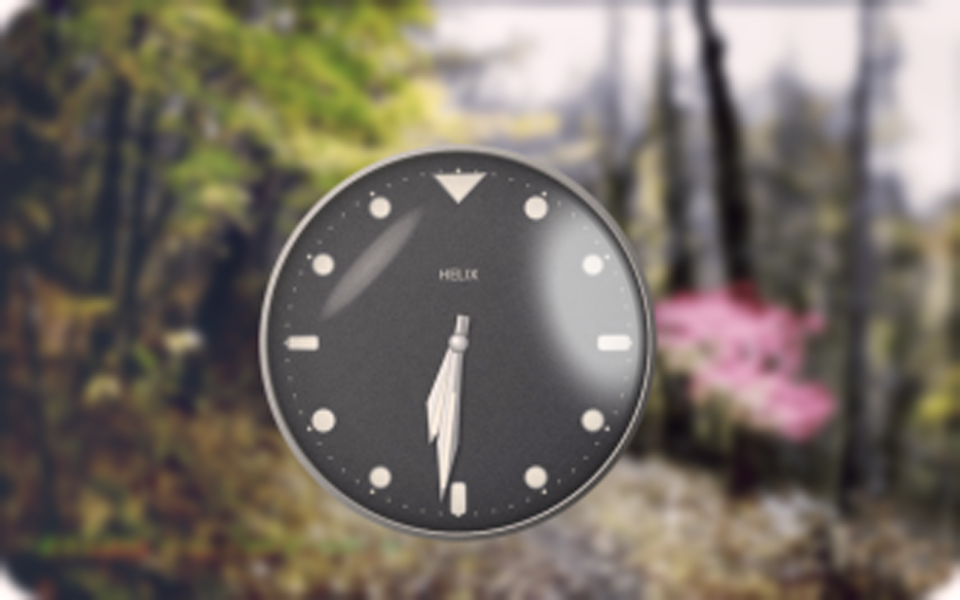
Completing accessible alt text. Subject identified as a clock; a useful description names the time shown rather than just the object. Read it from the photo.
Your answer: 6:31
